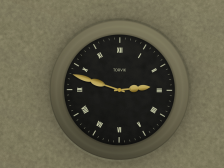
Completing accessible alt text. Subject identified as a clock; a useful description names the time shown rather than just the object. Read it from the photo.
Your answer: 2:48
